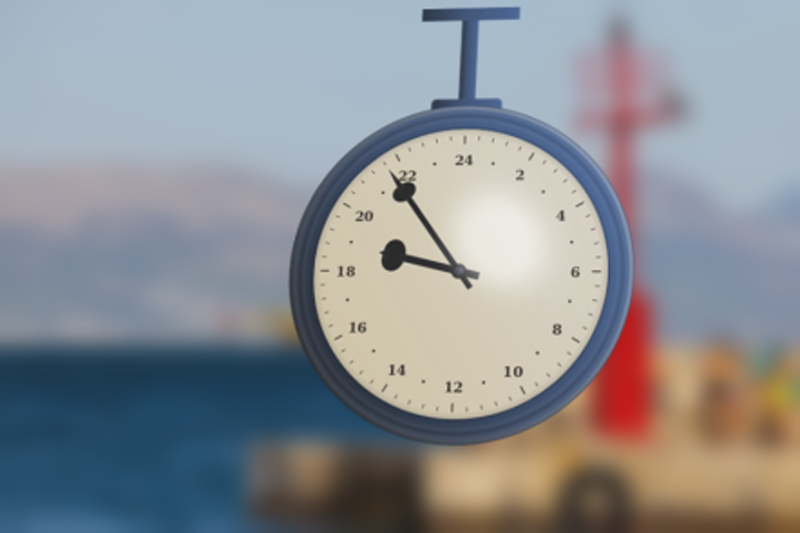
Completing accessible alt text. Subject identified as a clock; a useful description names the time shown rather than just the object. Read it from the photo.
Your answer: 18:54
